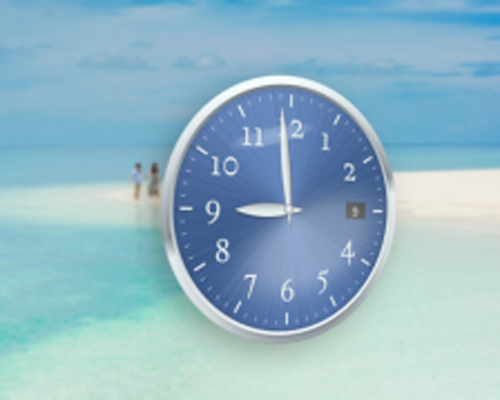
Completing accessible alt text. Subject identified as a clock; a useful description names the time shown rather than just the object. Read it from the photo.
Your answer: 8:59
